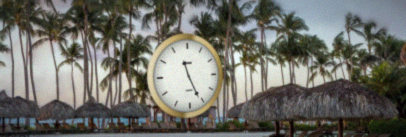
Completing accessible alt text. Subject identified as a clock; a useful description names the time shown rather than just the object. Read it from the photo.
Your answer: 11:26
